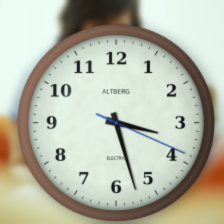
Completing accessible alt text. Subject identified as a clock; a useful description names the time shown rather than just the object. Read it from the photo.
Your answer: 3:27:19
